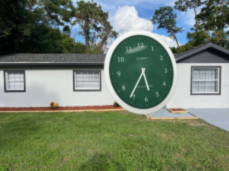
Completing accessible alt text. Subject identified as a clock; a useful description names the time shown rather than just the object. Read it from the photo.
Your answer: 5:36
